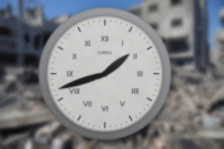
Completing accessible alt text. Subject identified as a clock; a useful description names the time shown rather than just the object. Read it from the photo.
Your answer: 1:42
